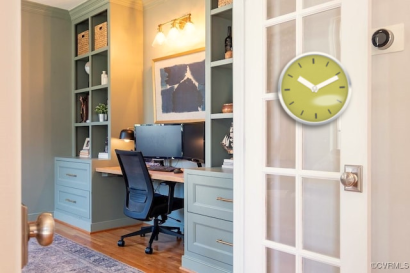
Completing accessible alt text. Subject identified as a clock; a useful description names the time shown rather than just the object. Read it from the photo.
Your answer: 10:11
